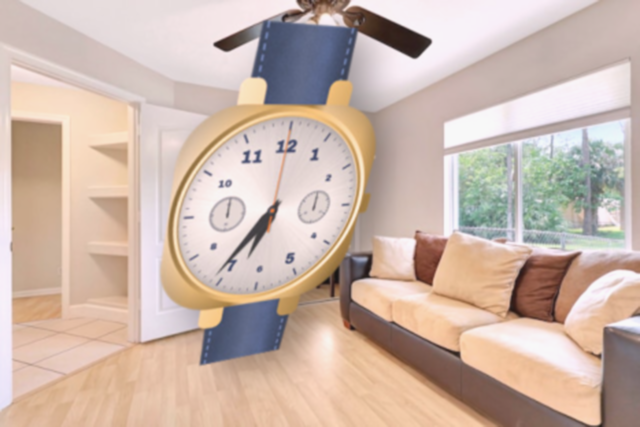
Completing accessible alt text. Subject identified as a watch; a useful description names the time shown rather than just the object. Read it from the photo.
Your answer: 6:36
